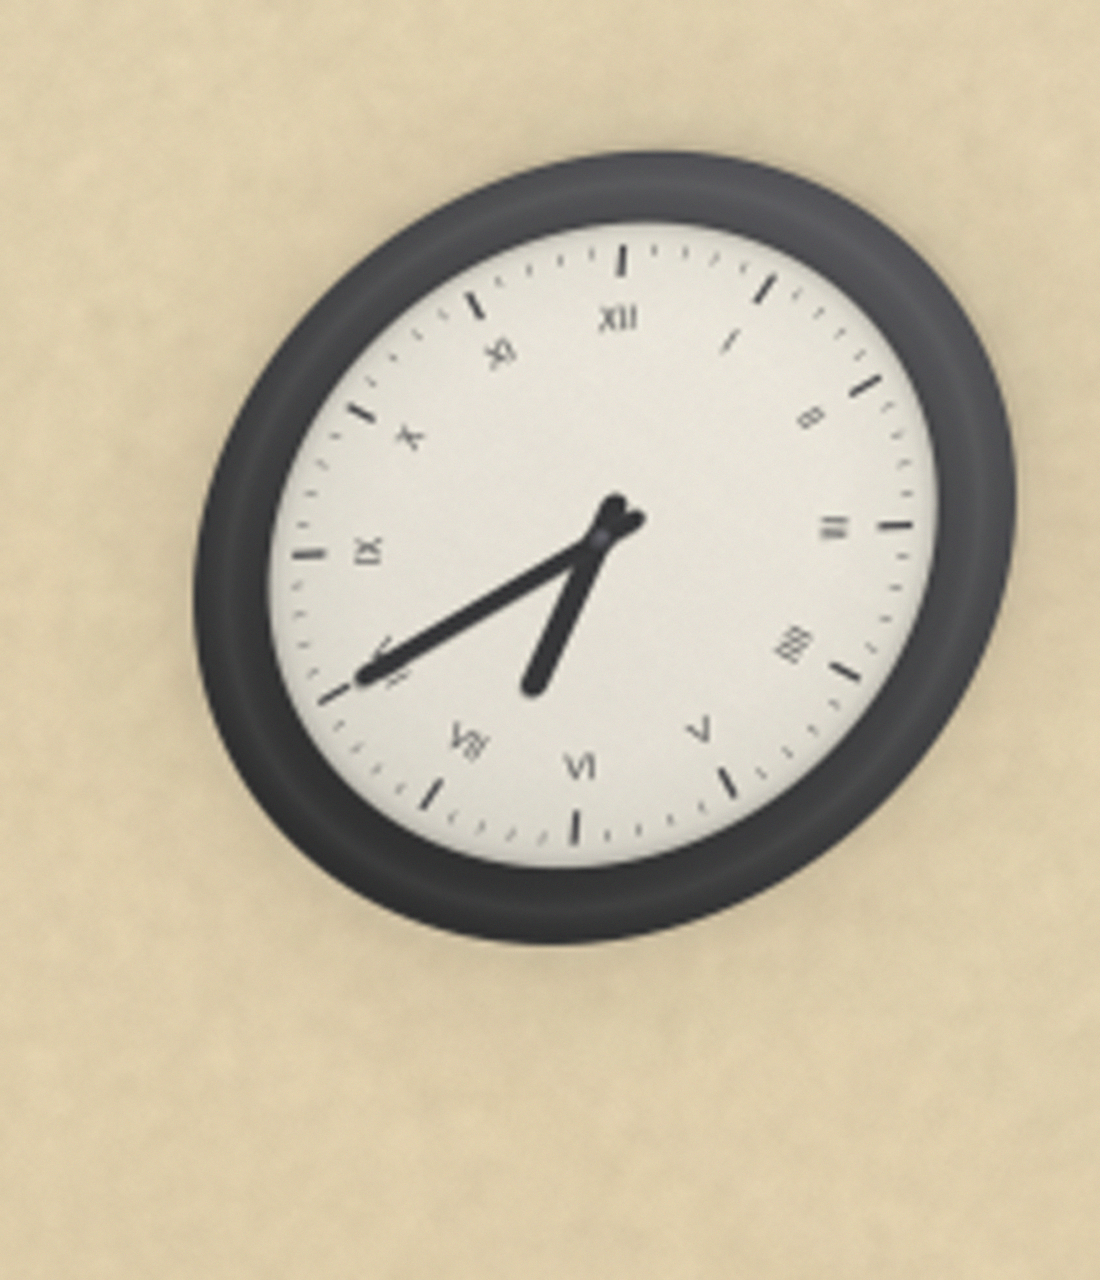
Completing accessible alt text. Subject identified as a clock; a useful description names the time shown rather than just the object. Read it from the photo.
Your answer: 6:40
